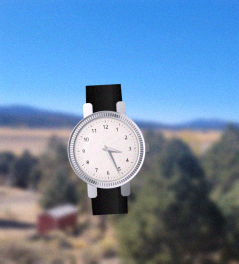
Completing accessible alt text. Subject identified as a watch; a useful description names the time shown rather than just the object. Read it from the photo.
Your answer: 3:26
